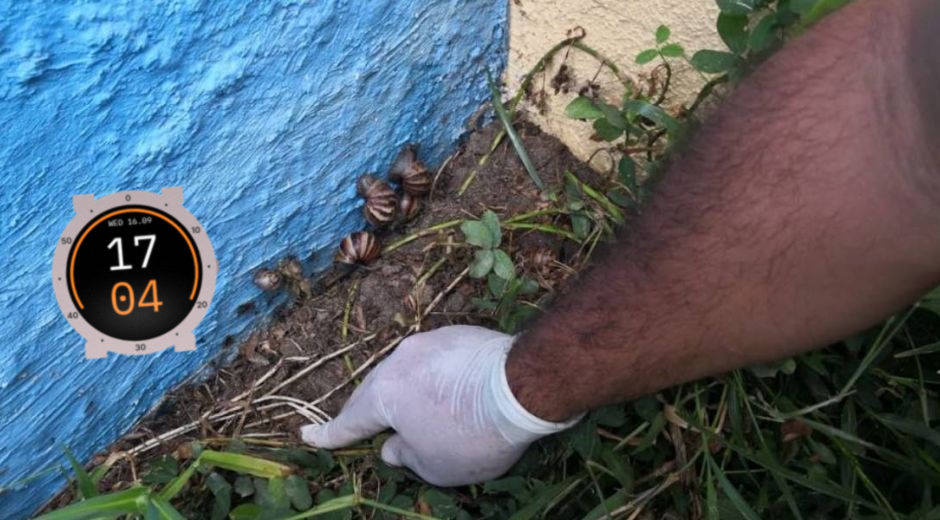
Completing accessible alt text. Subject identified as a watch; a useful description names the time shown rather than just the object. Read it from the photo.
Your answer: 17:04
